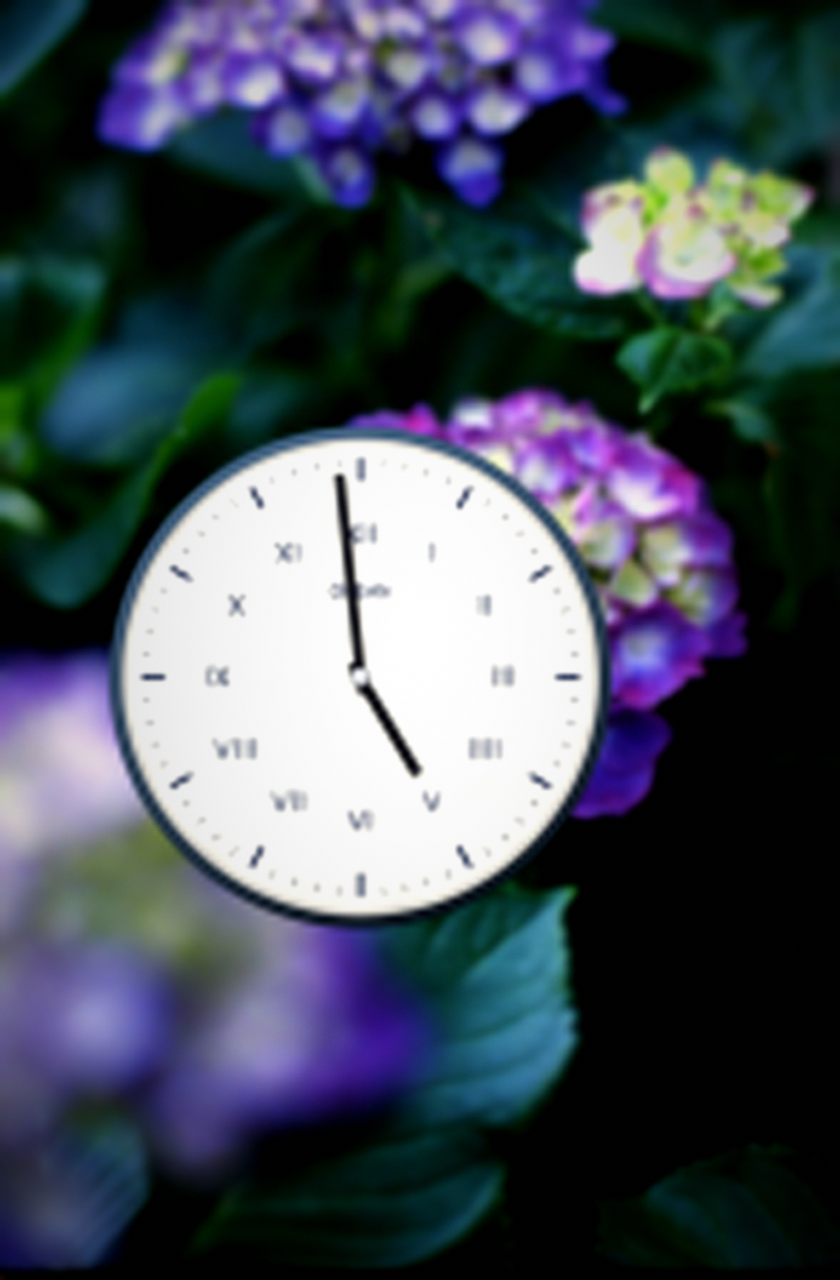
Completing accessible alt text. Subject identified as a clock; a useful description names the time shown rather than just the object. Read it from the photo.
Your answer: 4:59
